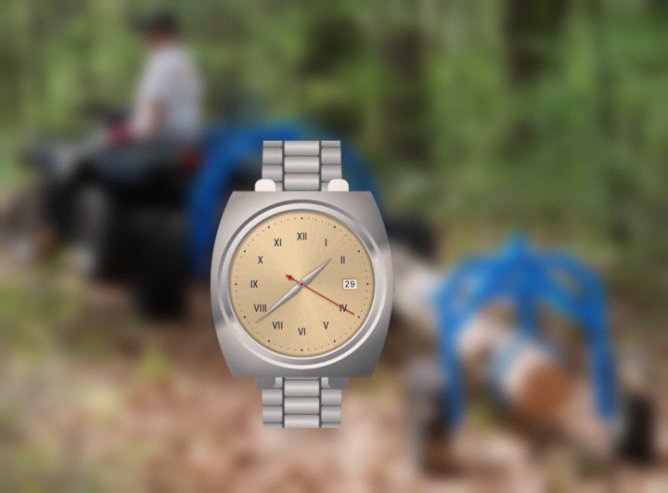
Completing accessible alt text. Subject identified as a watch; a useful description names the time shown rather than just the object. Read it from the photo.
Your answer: 1:38:20
